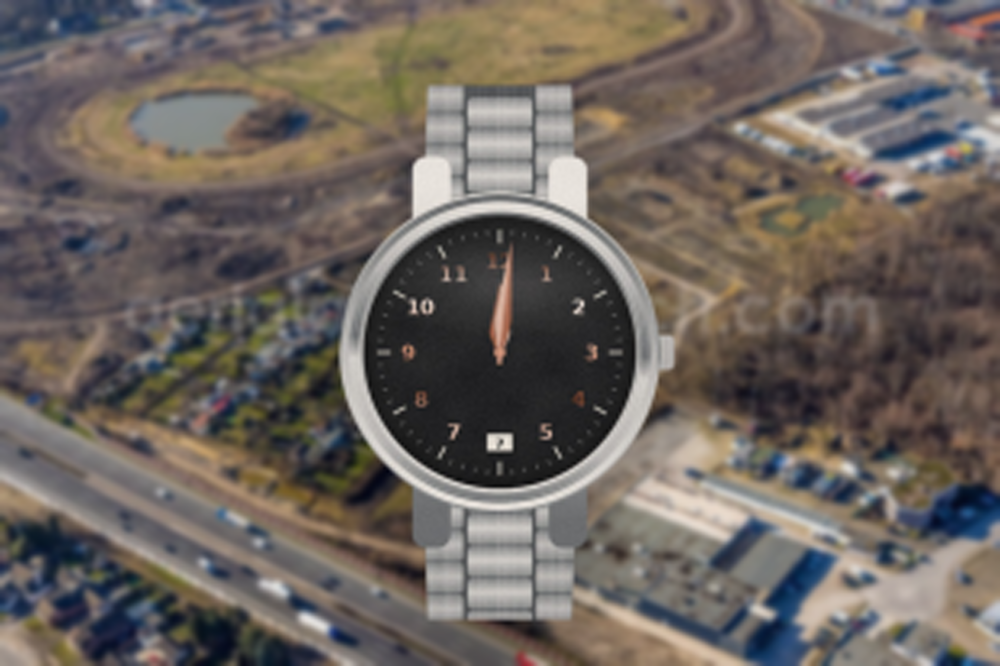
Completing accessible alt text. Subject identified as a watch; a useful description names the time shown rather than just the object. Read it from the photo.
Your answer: 12:01
